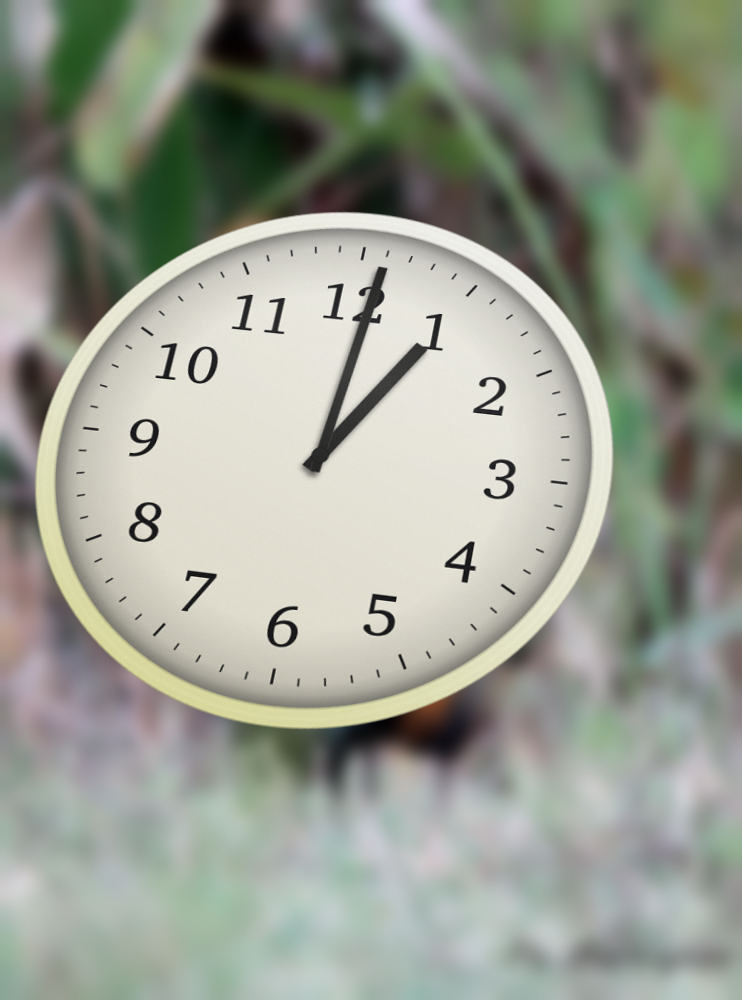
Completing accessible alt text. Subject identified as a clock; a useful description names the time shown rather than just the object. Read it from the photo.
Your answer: 1:01
